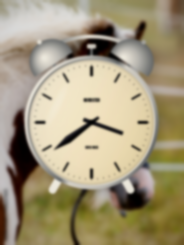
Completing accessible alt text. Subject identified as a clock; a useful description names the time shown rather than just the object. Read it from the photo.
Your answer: 3:39
